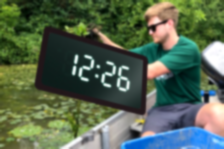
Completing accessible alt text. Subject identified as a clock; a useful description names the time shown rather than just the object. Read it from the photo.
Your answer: 12:26
